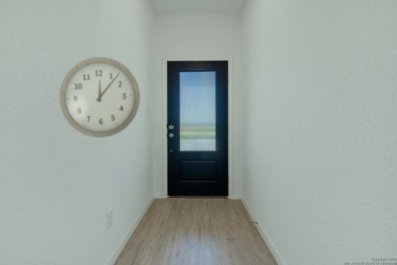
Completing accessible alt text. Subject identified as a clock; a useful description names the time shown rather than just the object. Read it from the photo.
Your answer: 12:07
